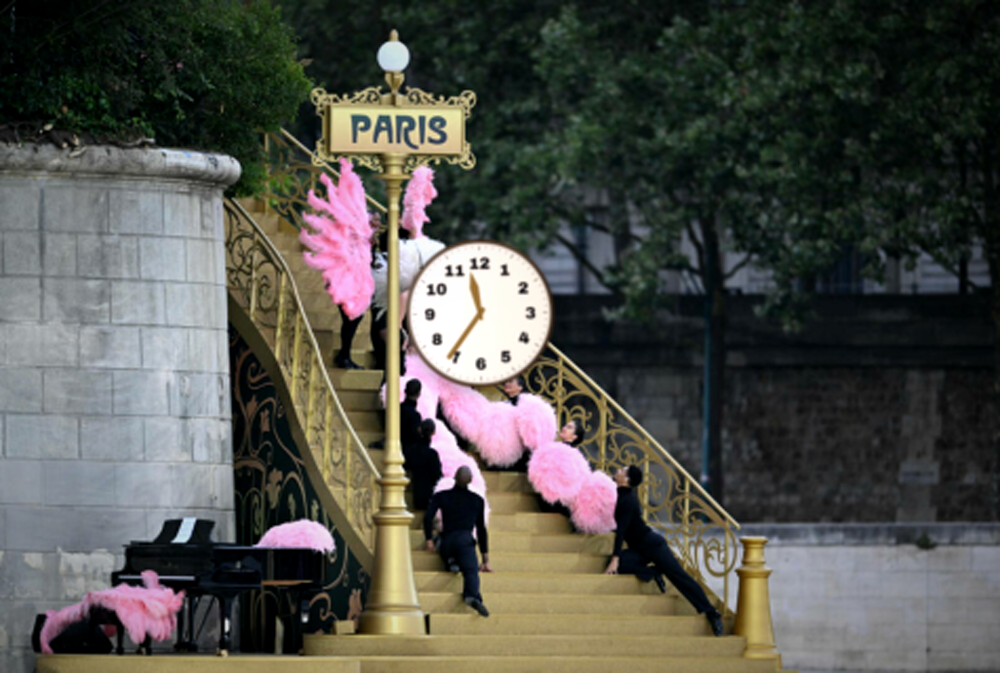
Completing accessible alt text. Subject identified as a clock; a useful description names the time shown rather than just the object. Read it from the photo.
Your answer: 11:36
